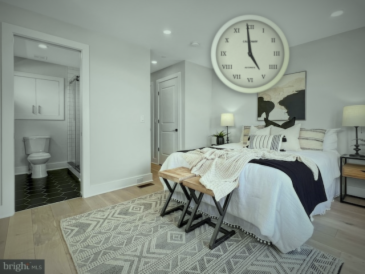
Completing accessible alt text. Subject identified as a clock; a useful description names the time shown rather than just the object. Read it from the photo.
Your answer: 4:59
